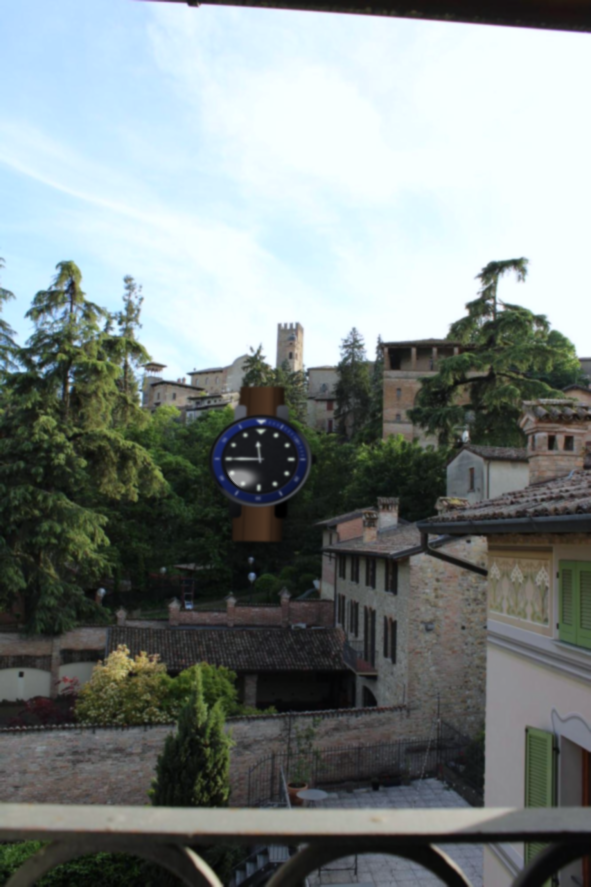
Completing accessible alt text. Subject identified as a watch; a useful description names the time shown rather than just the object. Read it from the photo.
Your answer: 11:45
